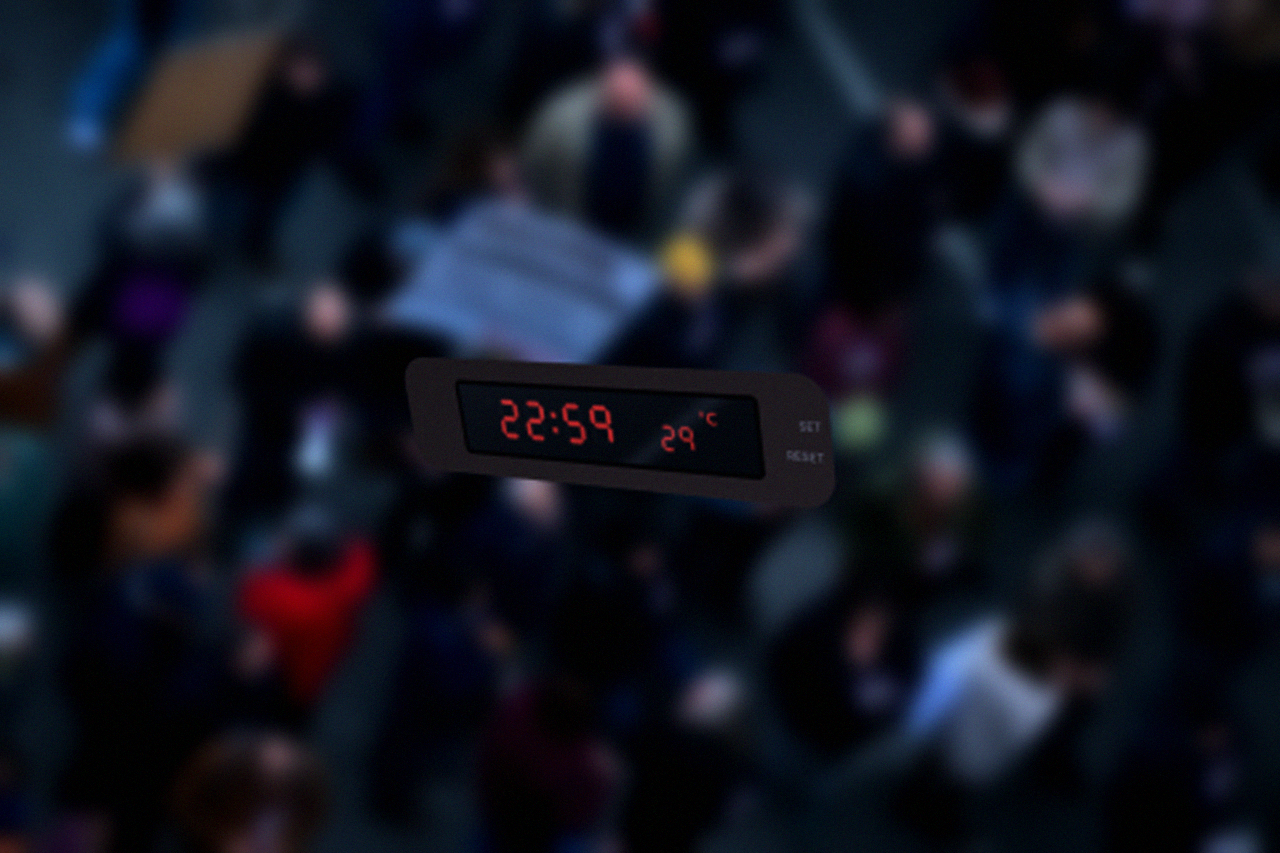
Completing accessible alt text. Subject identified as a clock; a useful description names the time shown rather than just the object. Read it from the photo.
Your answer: 22:59
